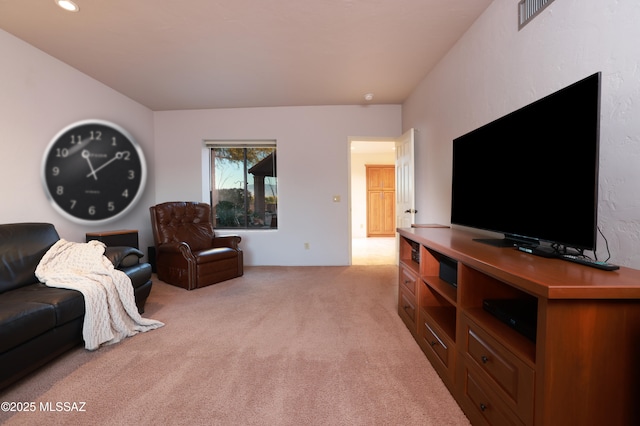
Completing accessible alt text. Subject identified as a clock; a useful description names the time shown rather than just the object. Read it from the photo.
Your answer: 11:09
